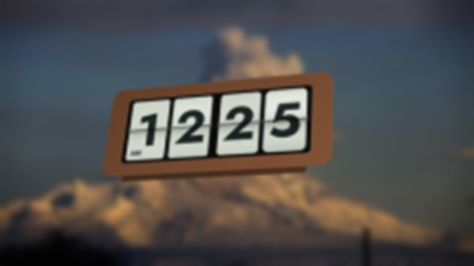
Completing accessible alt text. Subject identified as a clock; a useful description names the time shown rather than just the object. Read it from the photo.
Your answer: 12:25
